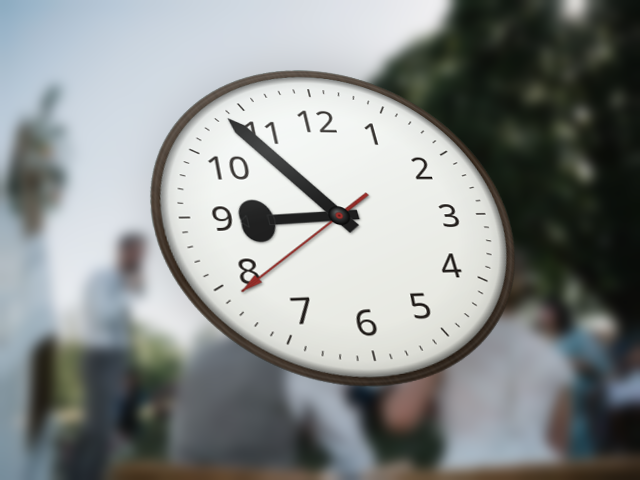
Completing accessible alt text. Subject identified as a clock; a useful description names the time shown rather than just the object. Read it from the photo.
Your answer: 8:53:39
